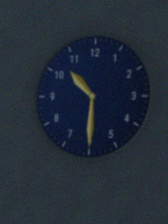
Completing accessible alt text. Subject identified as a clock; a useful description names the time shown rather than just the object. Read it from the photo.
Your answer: 10:30
